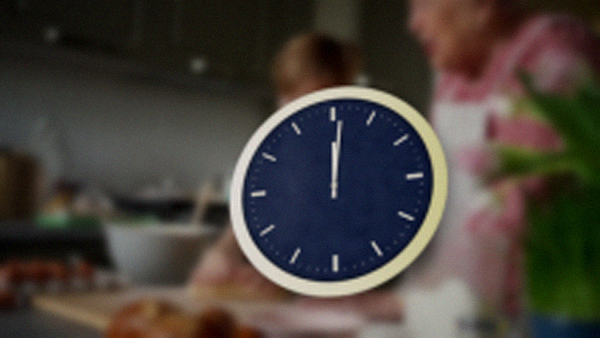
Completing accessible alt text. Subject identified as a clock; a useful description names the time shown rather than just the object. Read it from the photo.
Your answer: 12:01
